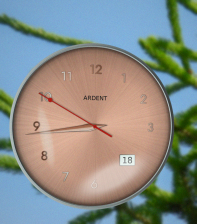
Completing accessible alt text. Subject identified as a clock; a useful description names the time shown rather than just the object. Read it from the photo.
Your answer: 8:43:50
